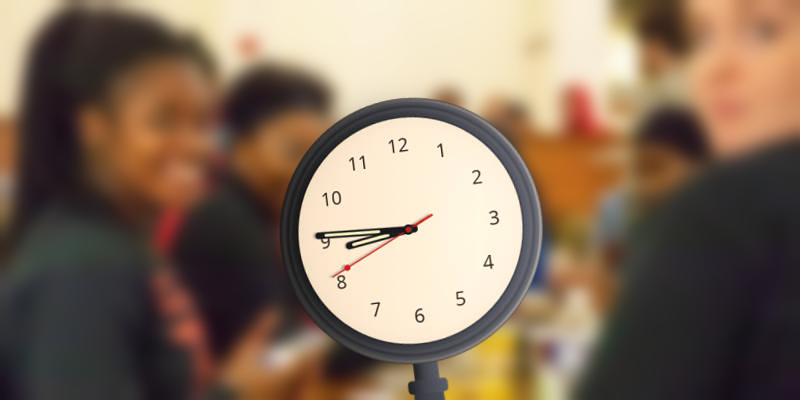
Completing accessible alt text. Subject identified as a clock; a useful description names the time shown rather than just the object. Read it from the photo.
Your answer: 8:45:41
